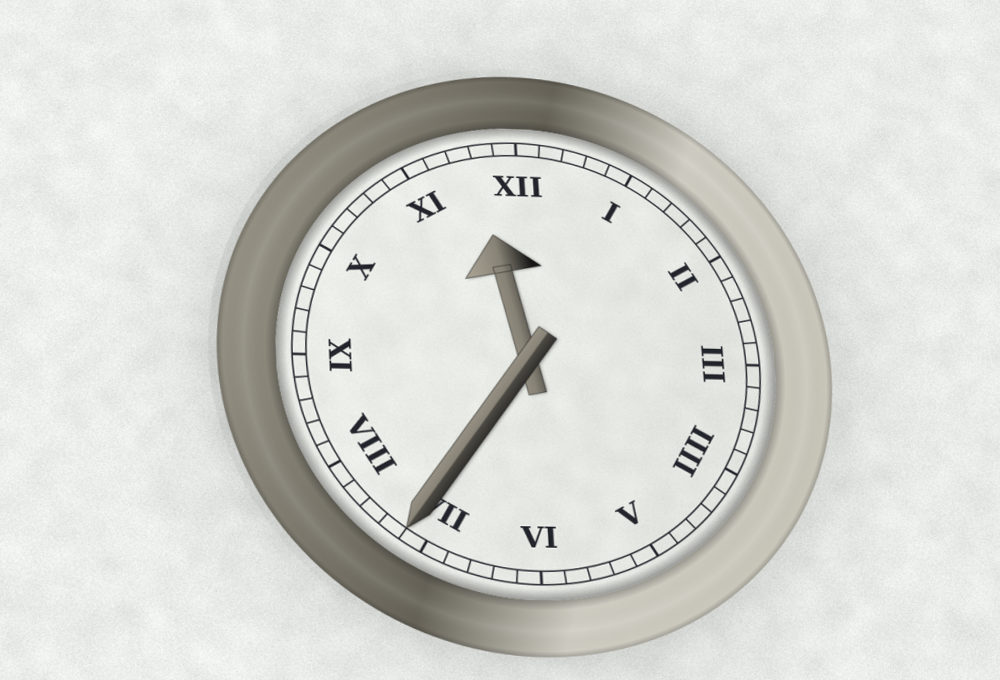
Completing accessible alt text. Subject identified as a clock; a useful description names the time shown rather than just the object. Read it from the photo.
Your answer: 11:36
